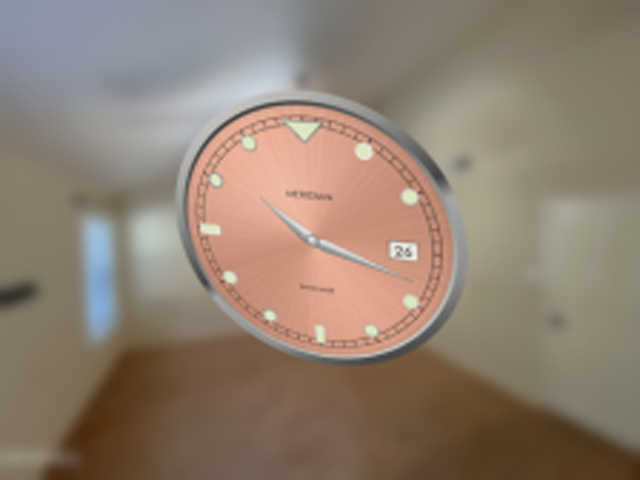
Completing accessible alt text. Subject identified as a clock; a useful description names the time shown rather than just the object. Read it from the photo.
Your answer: 10:18
